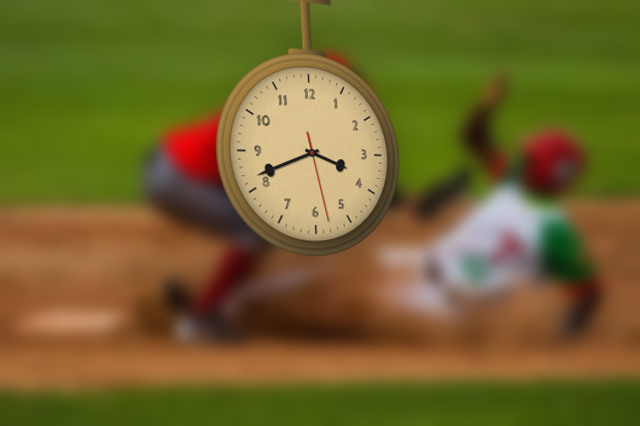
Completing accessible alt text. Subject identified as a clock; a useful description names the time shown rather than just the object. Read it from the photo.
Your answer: 3:41:28
